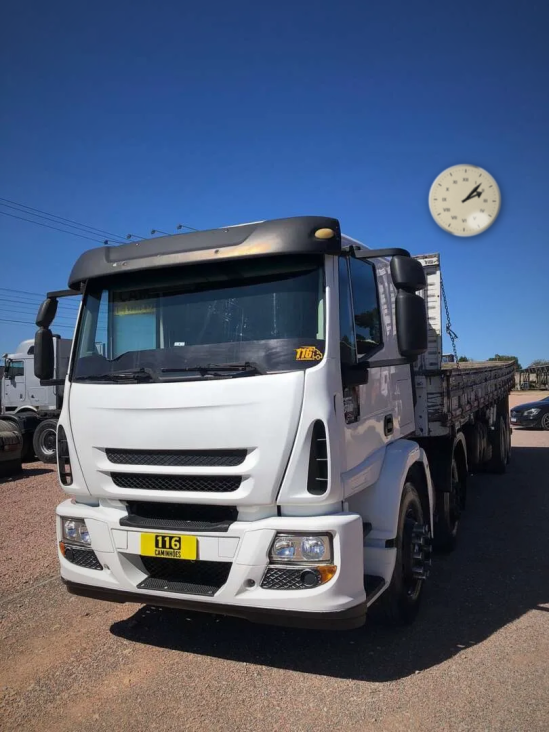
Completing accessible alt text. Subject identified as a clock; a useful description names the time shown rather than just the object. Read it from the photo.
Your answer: 2:07
